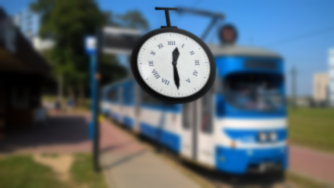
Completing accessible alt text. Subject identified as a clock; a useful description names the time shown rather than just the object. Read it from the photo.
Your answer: 12:30
